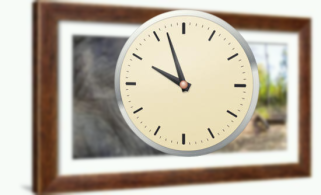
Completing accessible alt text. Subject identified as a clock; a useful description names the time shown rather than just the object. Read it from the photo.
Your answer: 9:57
